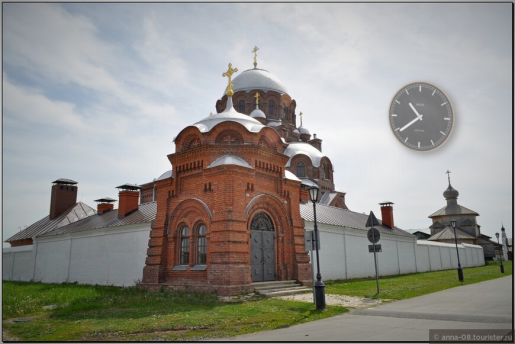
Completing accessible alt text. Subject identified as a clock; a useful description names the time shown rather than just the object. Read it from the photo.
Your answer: 10:39
